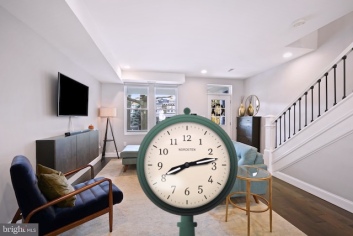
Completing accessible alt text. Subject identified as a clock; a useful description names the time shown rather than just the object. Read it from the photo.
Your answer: 8:13
